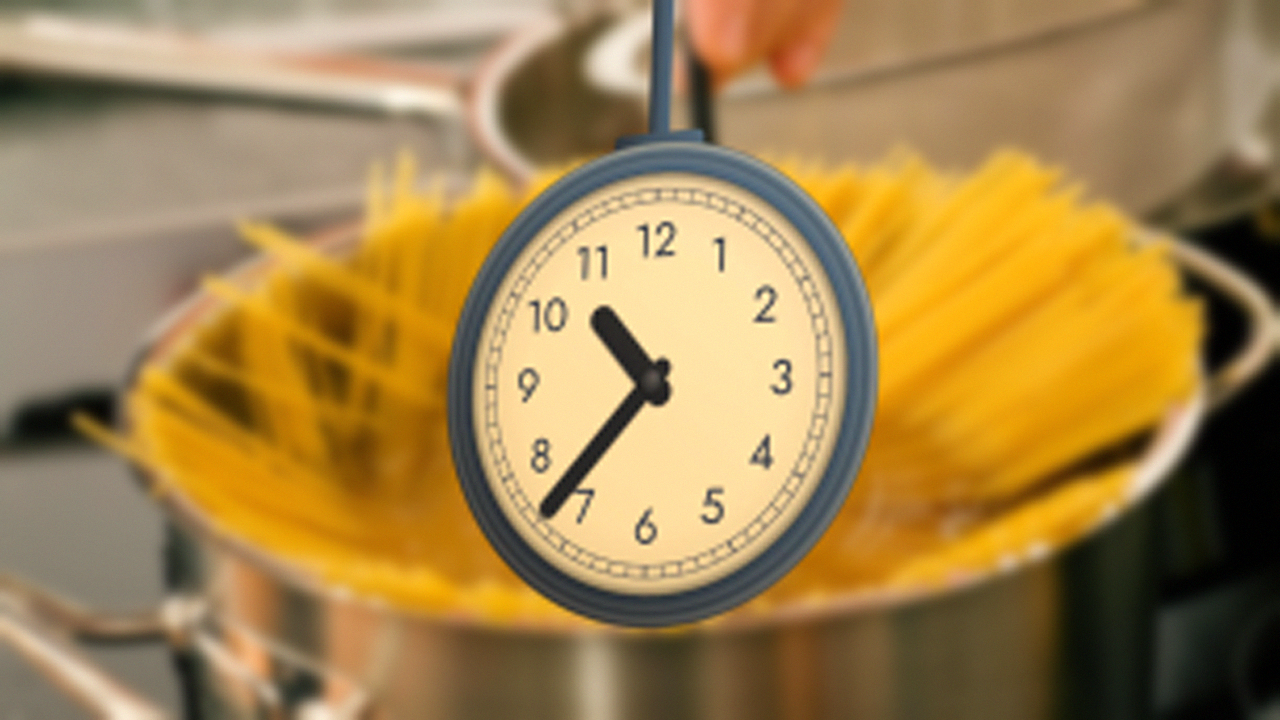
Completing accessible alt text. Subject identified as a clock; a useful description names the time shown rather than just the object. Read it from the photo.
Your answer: 10:37
